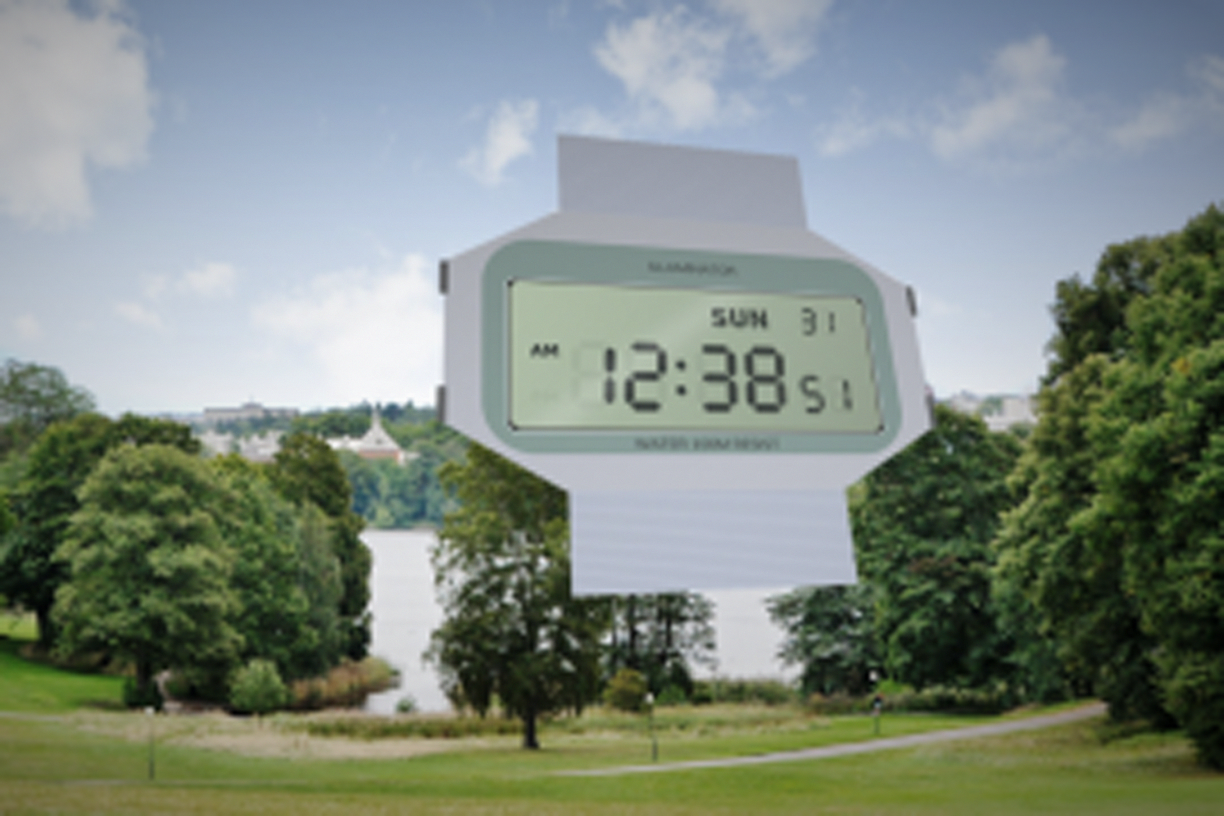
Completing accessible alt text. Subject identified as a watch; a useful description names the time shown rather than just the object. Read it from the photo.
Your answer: 12:38:51
